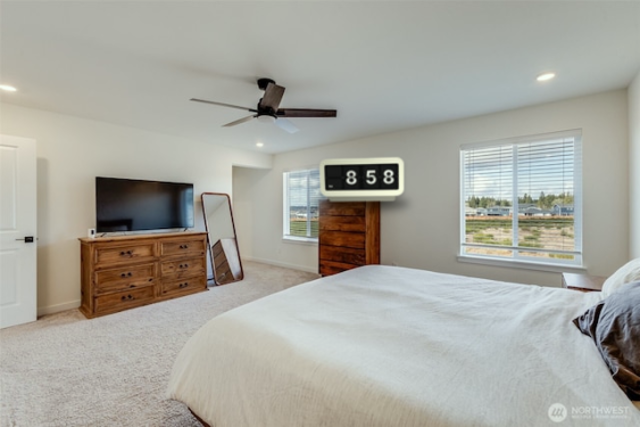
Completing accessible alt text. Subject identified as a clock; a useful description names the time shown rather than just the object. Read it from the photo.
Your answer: 8:58
